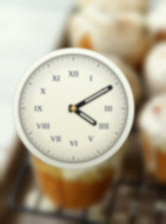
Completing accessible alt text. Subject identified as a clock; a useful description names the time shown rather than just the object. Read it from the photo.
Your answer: 4:10
